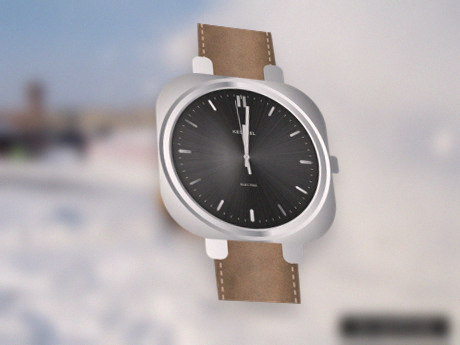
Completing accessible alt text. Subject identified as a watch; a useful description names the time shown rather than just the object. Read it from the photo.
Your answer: 12:00:59
